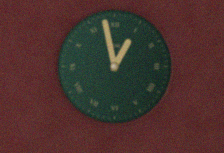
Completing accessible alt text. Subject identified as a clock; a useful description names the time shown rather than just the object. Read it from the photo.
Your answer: 12:58
